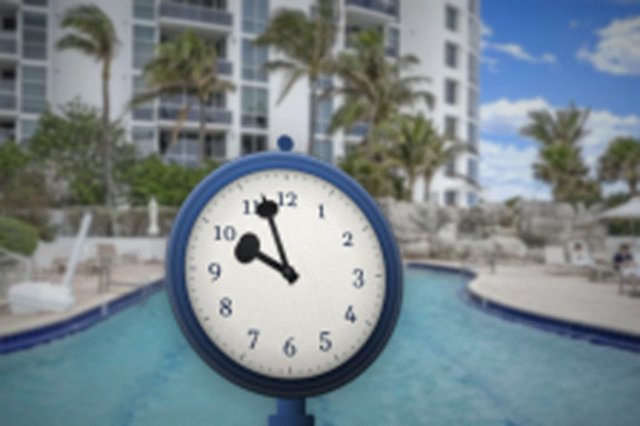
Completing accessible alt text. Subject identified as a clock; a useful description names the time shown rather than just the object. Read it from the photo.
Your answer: 9:57
